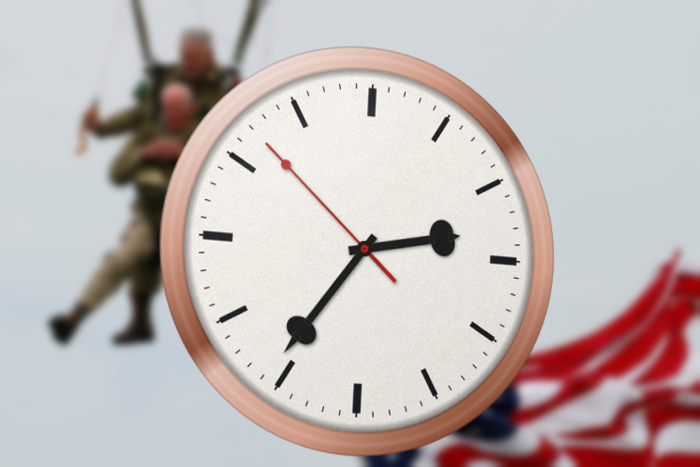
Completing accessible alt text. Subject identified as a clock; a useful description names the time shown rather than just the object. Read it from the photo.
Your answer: 2:35:52
